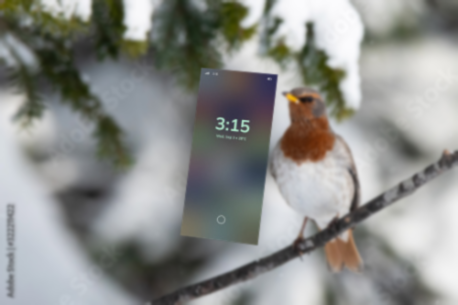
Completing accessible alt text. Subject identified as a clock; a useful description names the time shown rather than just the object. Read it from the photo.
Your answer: 3:15
